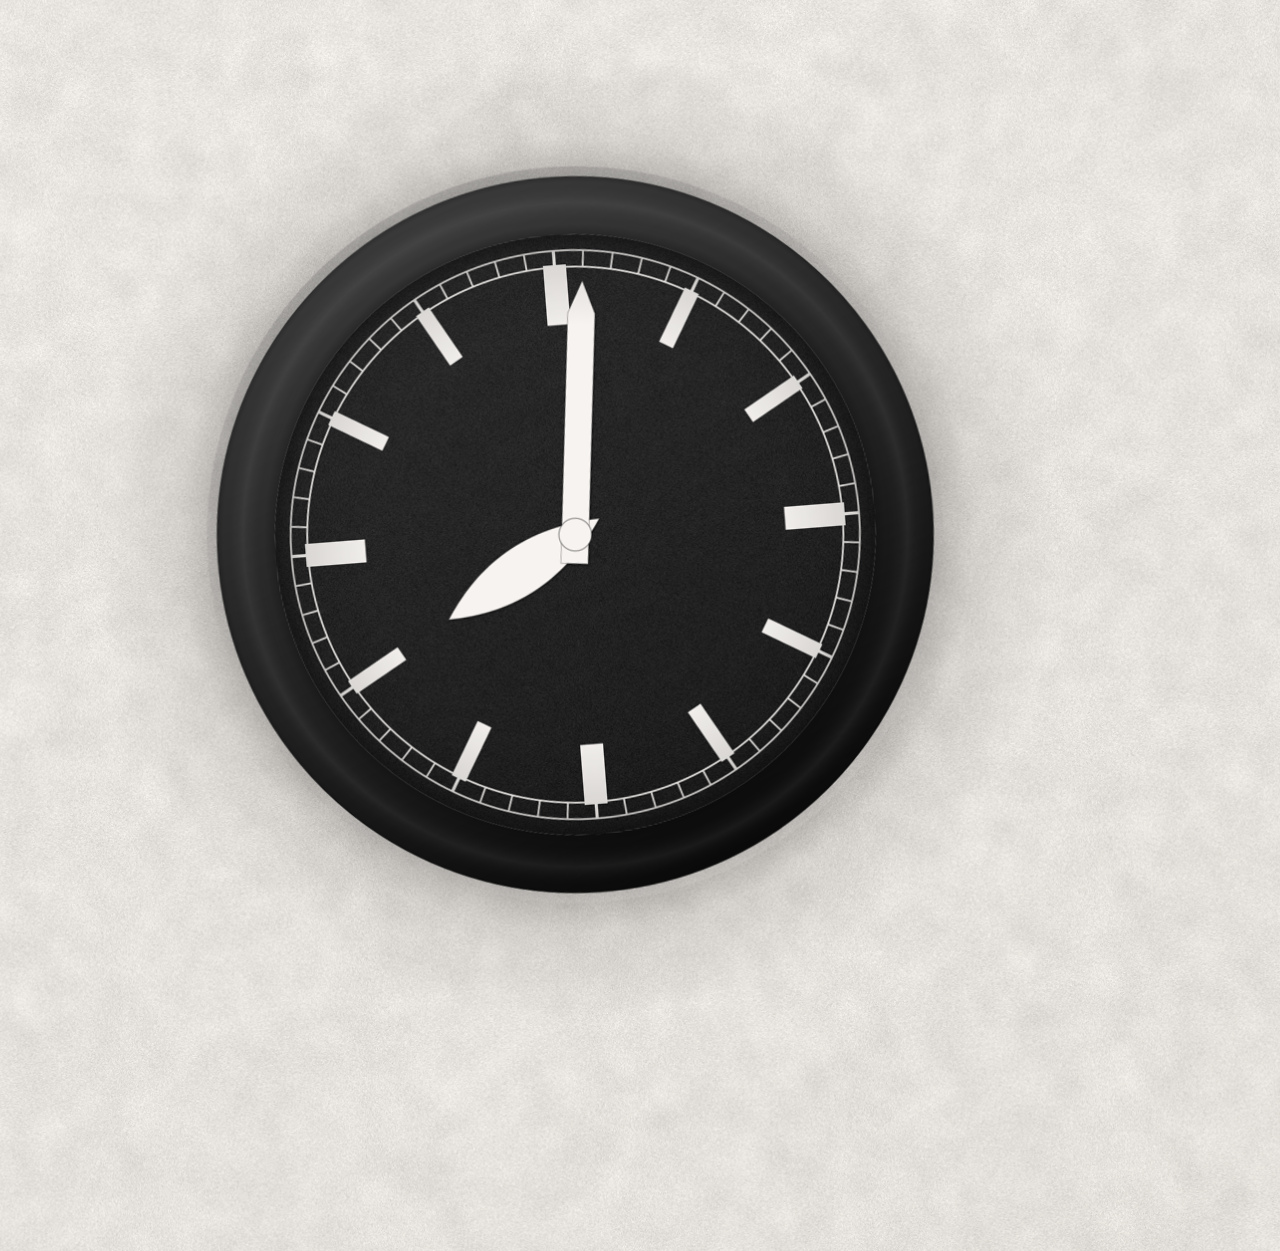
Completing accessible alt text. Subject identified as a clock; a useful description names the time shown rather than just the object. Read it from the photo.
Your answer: 8:01
